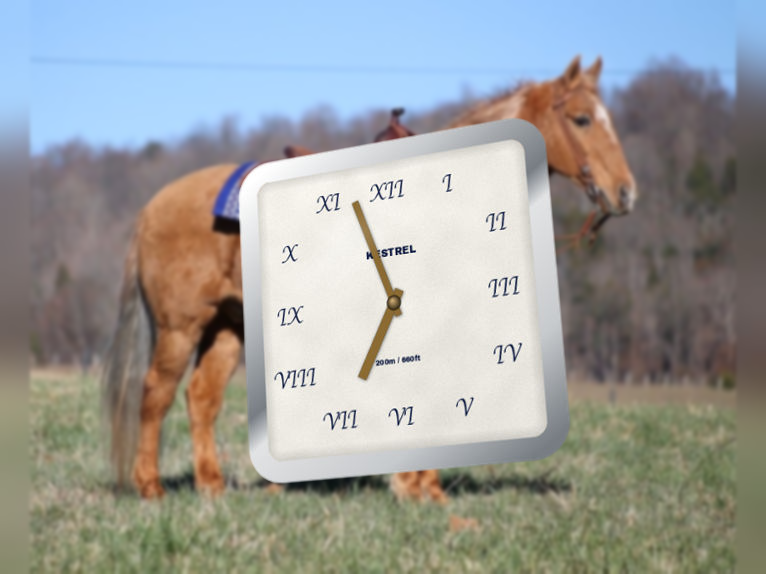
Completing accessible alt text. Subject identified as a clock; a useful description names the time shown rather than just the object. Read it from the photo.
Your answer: 6:57
